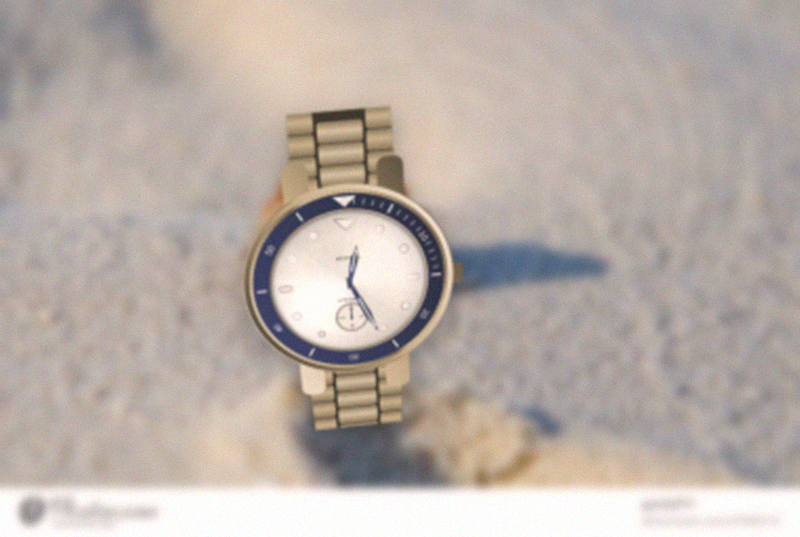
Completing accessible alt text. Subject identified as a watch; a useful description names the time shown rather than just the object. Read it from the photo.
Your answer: 12:26
